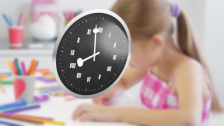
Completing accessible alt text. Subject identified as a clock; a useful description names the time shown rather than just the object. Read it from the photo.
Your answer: 7:58
